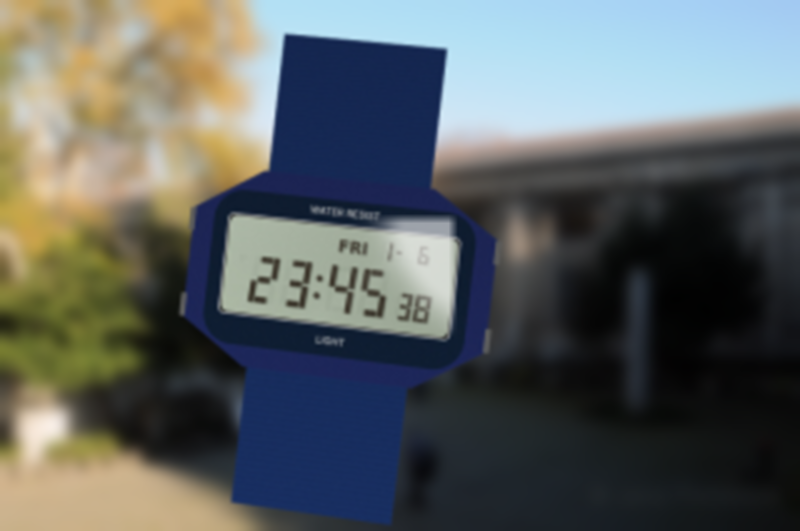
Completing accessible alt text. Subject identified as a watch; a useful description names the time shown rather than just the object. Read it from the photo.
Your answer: 23:45:38
